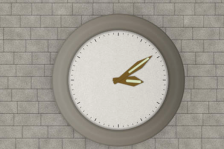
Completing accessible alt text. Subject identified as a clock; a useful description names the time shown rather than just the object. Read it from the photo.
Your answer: 3:09
